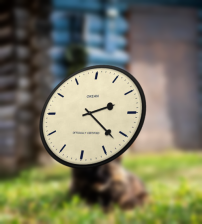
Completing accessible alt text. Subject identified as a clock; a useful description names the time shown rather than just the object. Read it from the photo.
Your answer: 2:22
